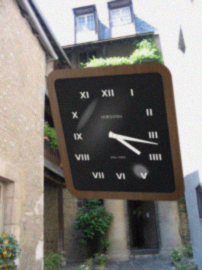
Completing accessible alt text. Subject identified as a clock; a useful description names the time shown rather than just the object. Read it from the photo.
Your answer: 4:17
